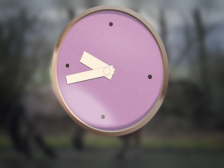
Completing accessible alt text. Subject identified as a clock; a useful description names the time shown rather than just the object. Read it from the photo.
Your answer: 9:42
